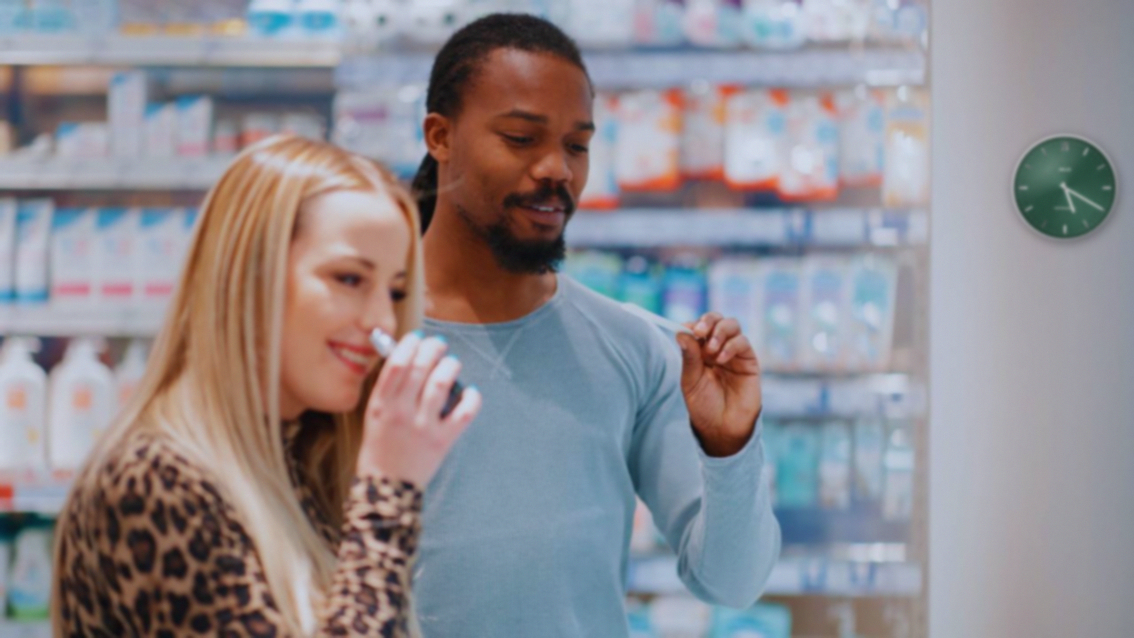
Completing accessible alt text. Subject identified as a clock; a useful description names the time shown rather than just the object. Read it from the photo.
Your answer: 5:20
